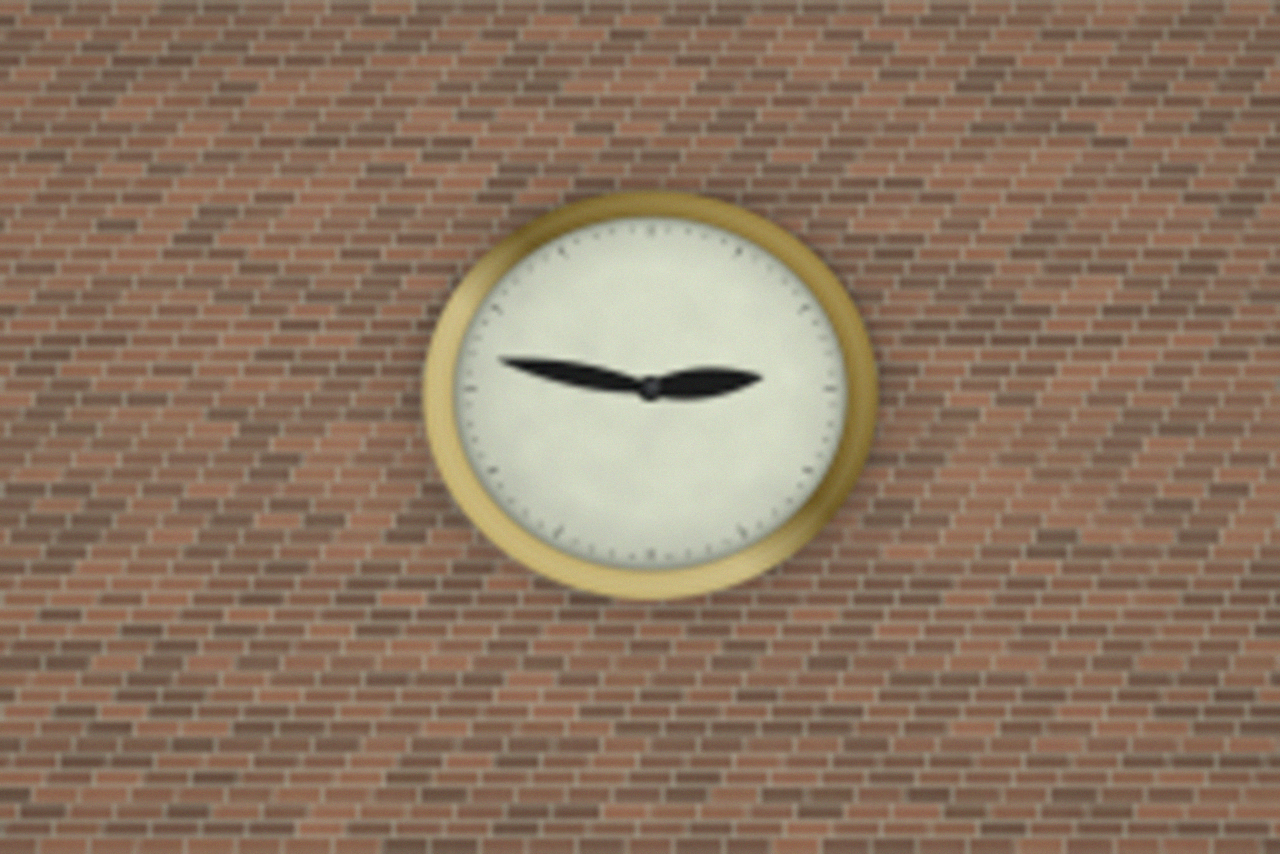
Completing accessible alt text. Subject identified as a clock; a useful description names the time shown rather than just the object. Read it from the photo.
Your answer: 2:47
